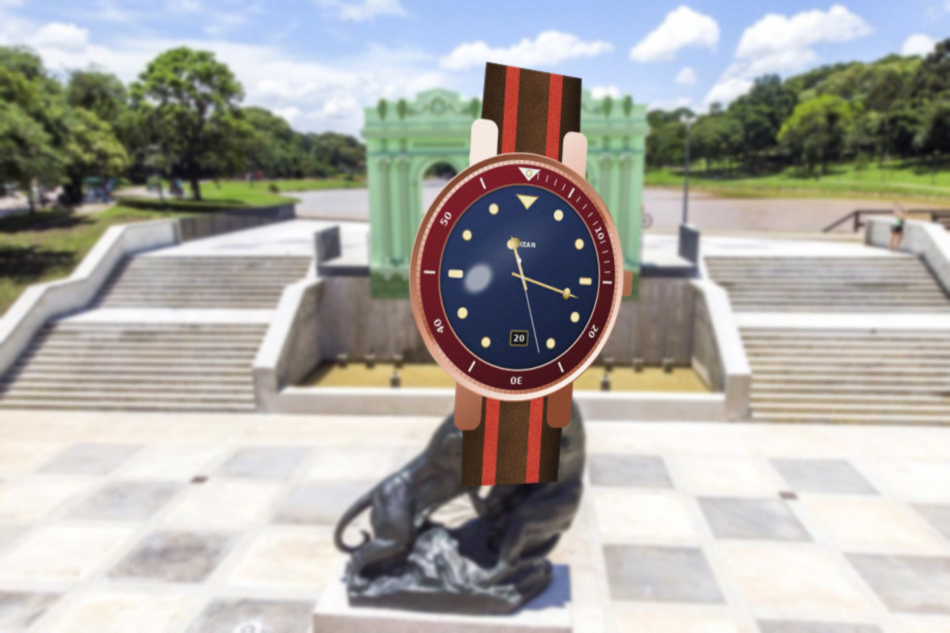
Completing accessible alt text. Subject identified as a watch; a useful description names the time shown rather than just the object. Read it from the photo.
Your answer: 11:17:27
